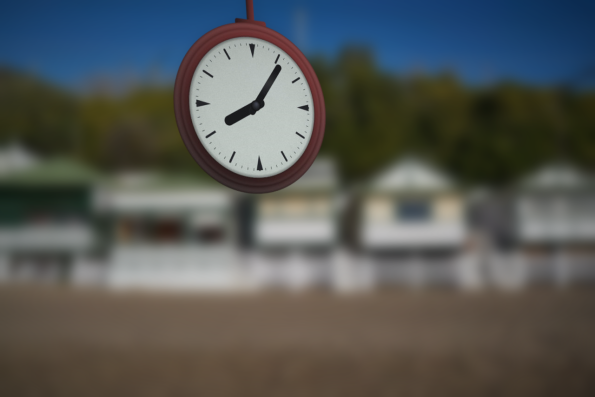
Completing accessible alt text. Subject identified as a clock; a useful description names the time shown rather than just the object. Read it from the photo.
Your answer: 8:06
